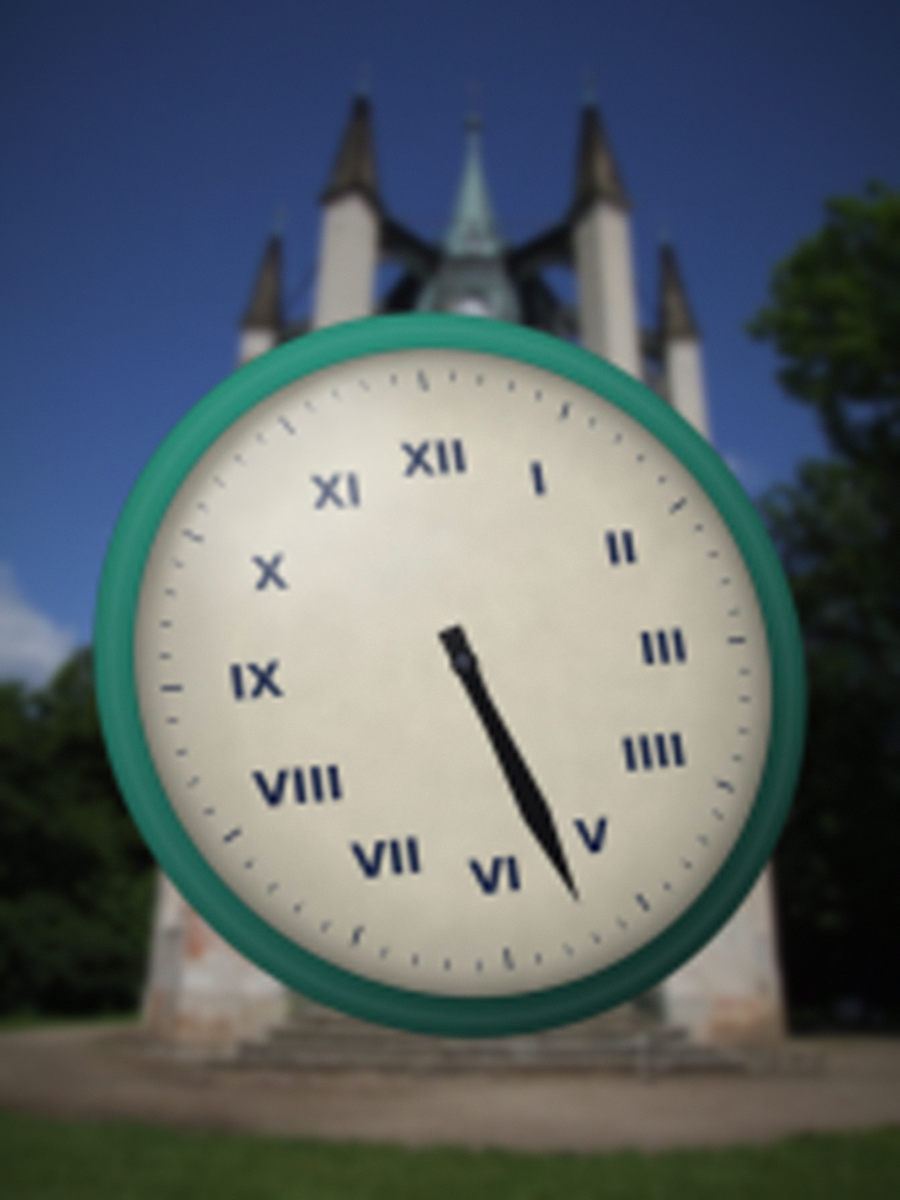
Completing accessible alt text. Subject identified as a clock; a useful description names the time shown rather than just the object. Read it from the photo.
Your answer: 5:27
